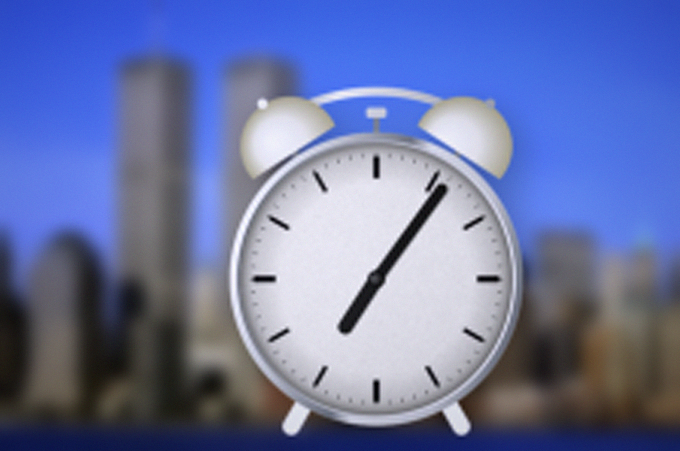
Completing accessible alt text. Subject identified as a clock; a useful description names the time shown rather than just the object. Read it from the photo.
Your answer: 7:06
